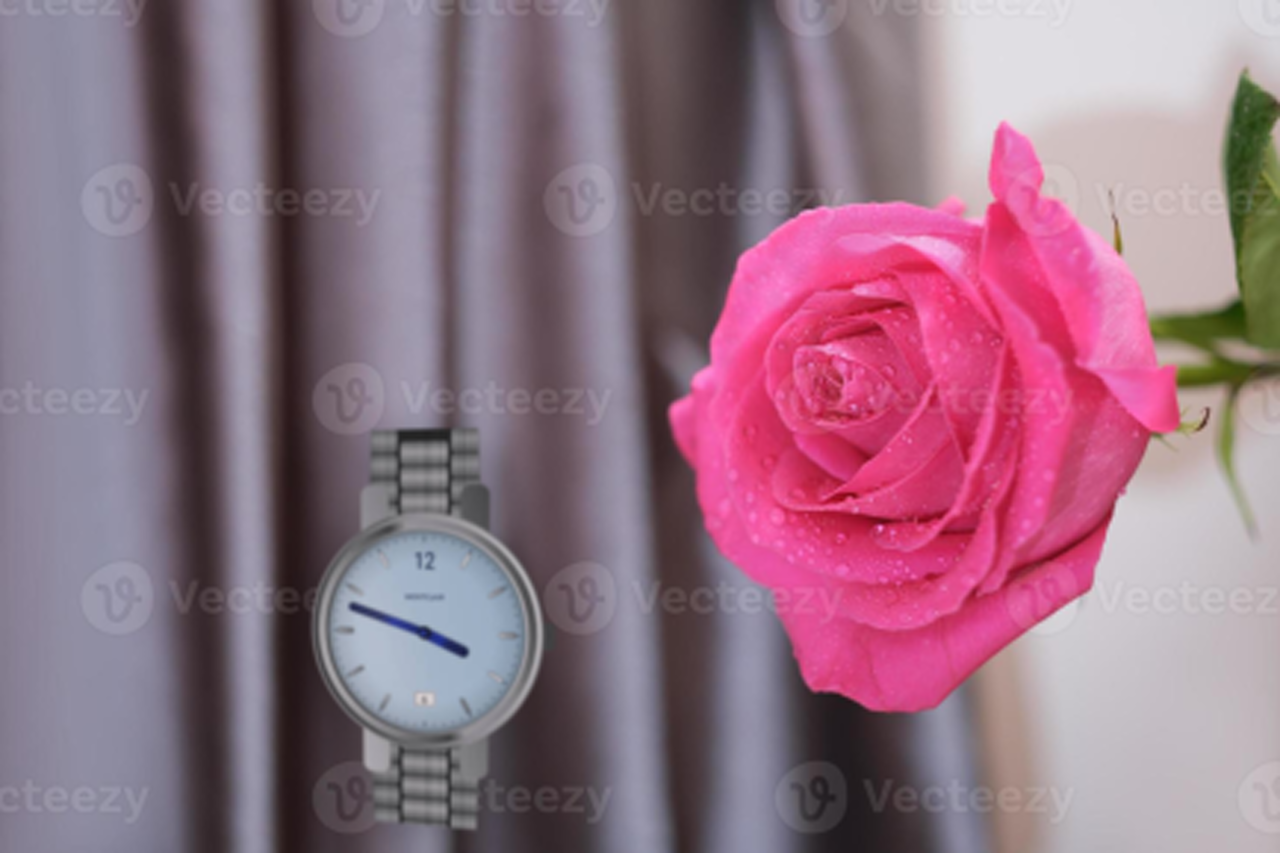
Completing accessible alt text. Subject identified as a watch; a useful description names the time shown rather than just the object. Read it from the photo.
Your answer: 3:48
